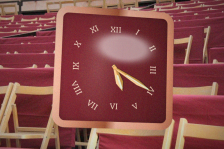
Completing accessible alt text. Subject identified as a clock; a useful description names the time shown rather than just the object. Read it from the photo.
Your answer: 5:20
